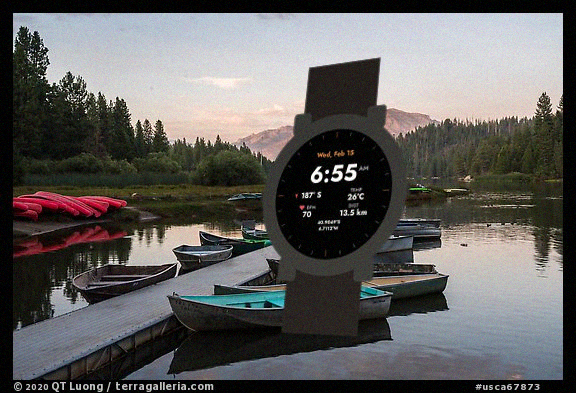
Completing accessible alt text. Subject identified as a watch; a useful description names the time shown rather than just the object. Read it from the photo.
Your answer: 6:55
